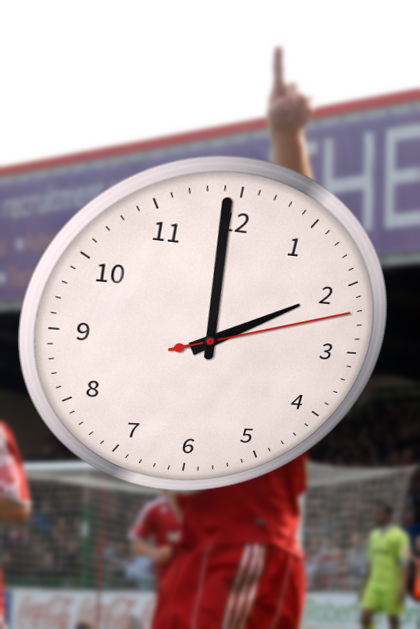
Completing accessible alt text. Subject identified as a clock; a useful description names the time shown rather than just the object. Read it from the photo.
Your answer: 1:59:12
